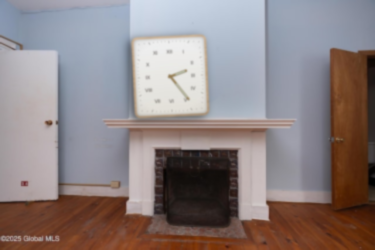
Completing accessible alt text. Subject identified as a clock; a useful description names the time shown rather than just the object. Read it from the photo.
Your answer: 2:24
